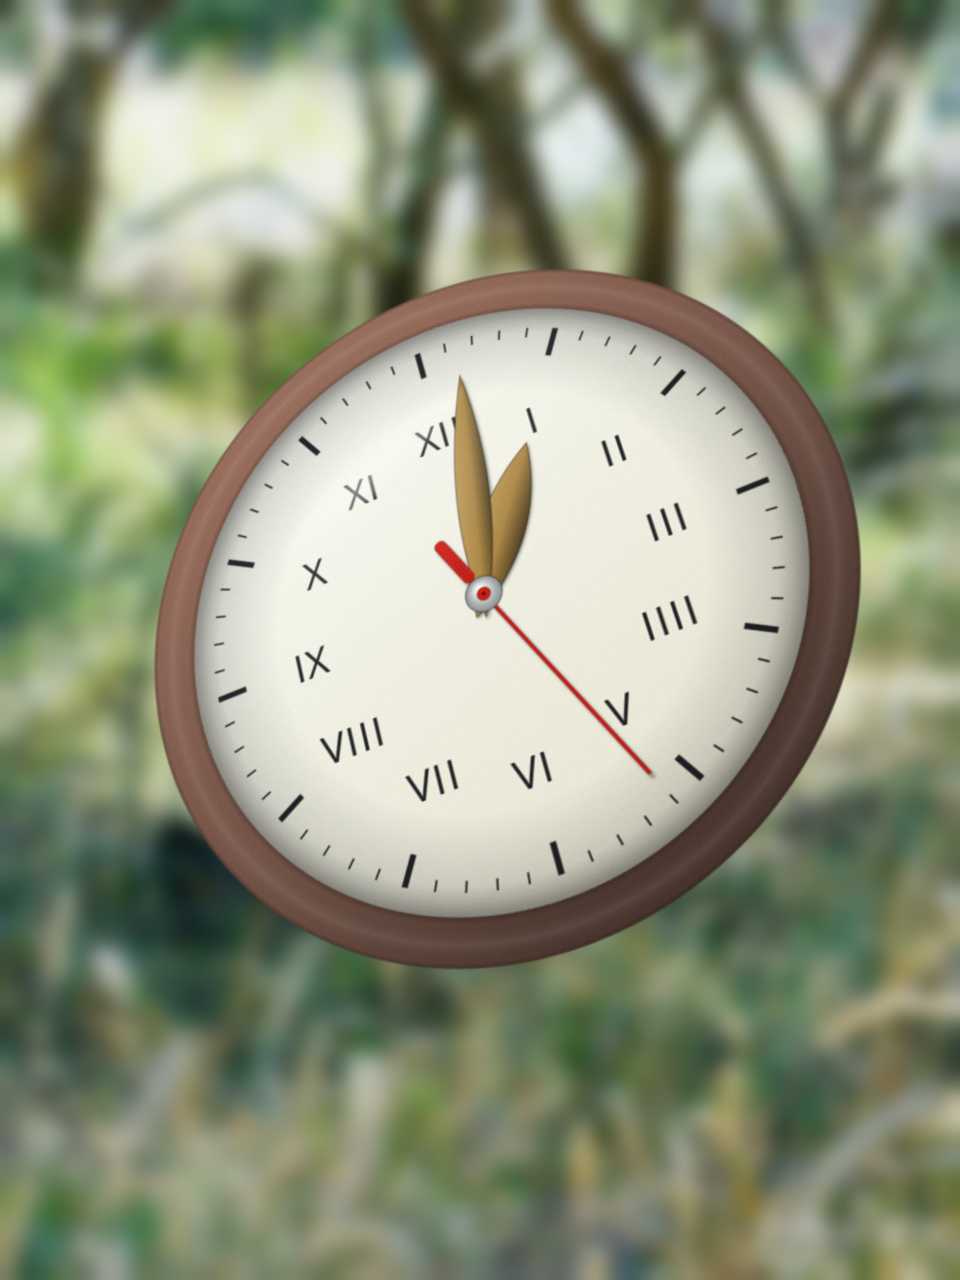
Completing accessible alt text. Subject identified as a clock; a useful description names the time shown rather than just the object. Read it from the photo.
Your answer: 1:01:26
